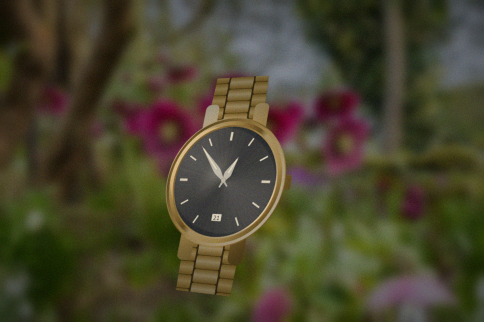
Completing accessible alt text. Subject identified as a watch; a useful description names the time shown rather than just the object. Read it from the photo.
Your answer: 12:53
